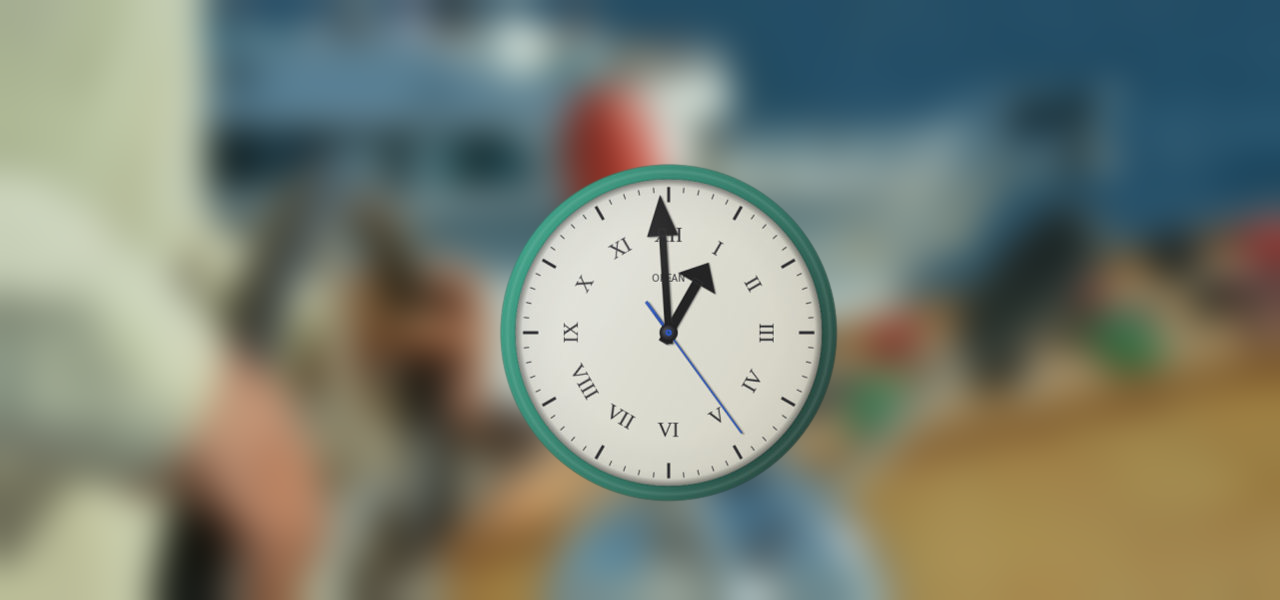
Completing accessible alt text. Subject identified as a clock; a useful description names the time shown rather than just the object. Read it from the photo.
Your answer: 12:59:24
